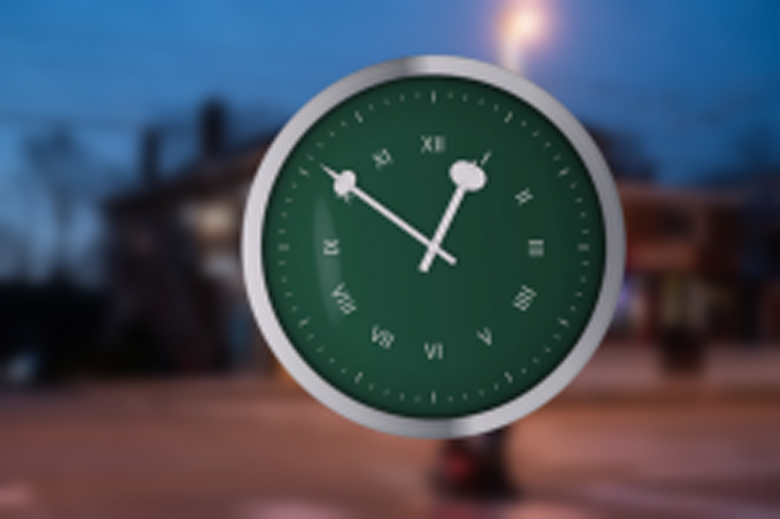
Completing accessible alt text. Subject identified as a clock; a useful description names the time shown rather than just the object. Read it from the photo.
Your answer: 12:51
